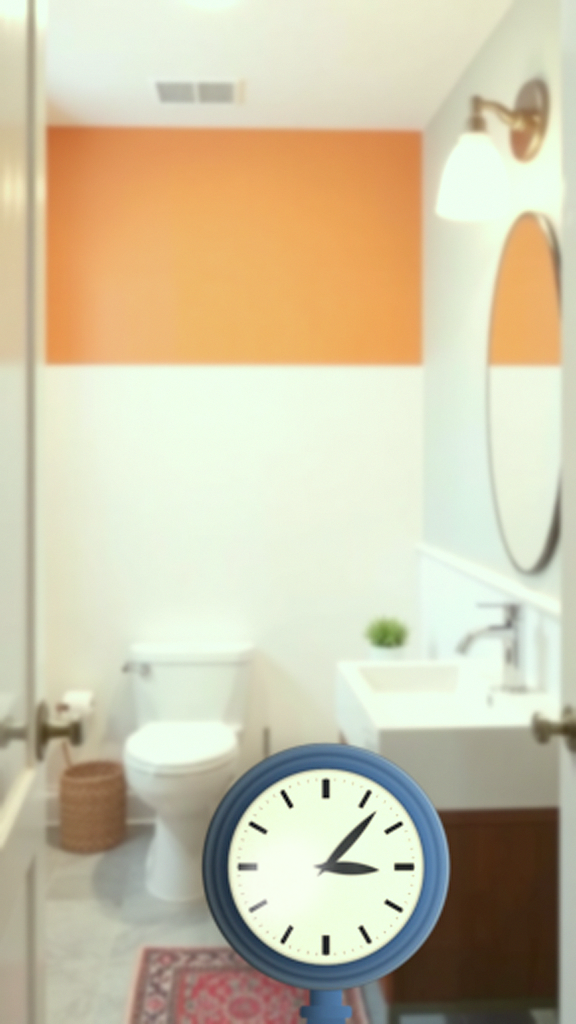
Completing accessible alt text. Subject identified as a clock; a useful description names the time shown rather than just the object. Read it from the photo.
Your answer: 3:07
